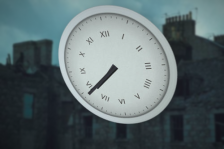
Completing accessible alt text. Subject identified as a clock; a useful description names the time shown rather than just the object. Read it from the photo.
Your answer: 7:39
